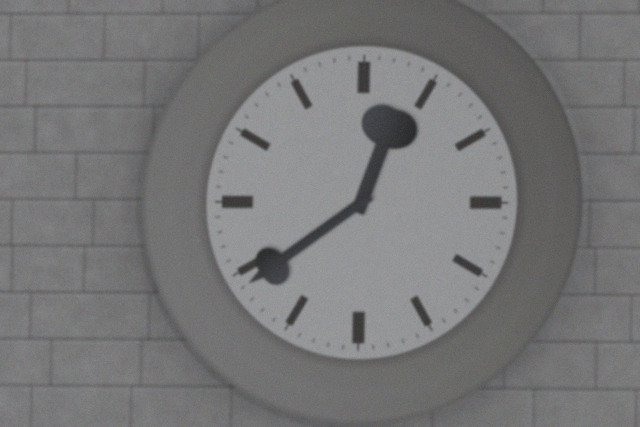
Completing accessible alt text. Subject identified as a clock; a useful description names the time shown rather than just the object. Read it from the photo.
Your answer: 12:39
